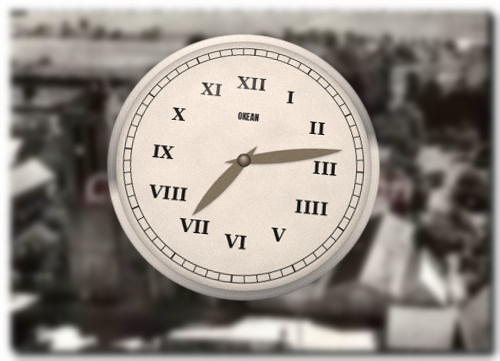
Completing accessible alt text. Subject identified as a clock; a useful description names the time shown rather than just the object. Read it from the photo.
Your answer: 7:13
